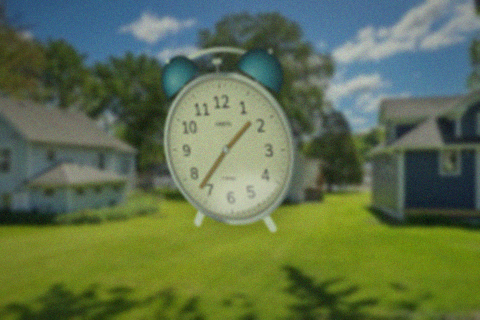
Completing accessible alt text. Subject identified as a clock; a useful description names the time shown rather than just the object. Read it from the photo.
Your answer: 1:37
